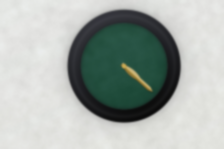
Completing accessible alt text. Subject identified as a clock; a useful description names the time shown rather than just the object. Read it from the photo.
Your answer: 4:22
